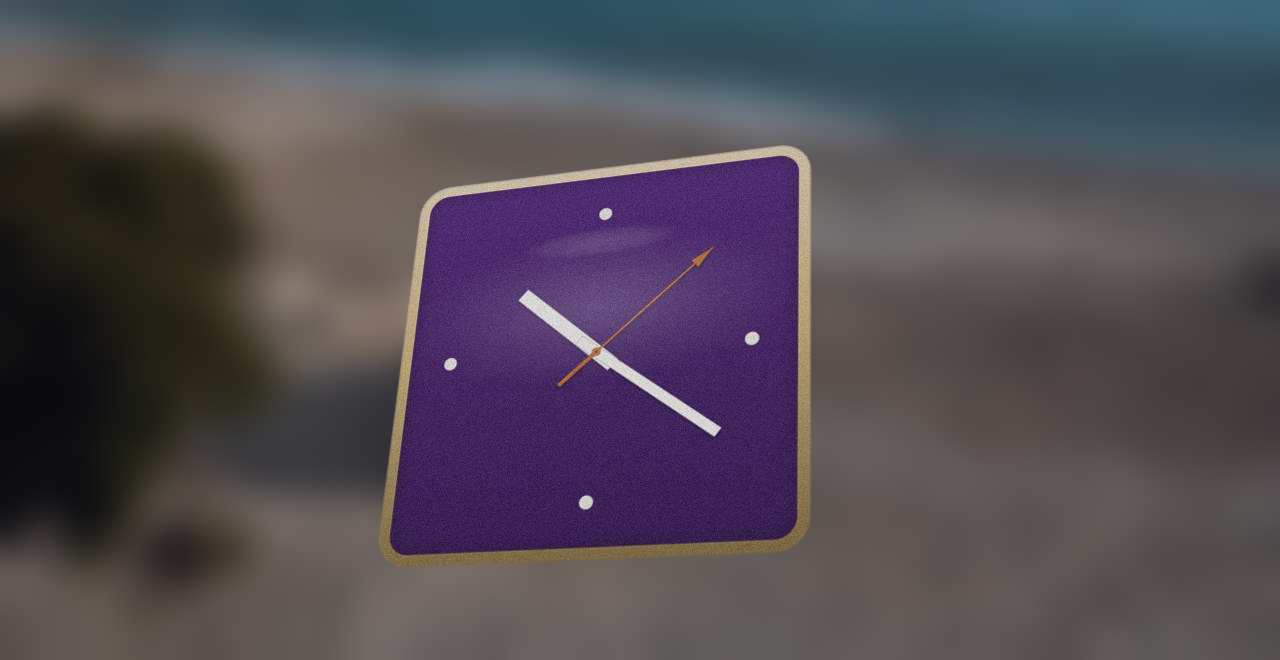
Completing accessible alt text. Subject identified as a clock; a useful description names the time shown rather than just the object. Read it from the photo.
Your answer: 10:21:08
